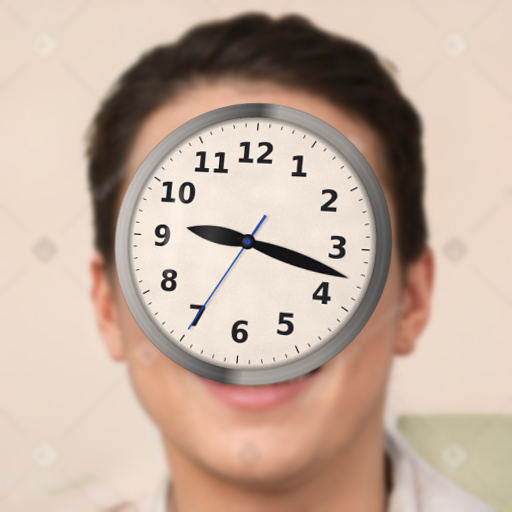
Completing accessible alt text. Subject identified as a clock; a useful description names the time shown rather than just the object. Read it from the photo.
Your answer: 9:17:35
